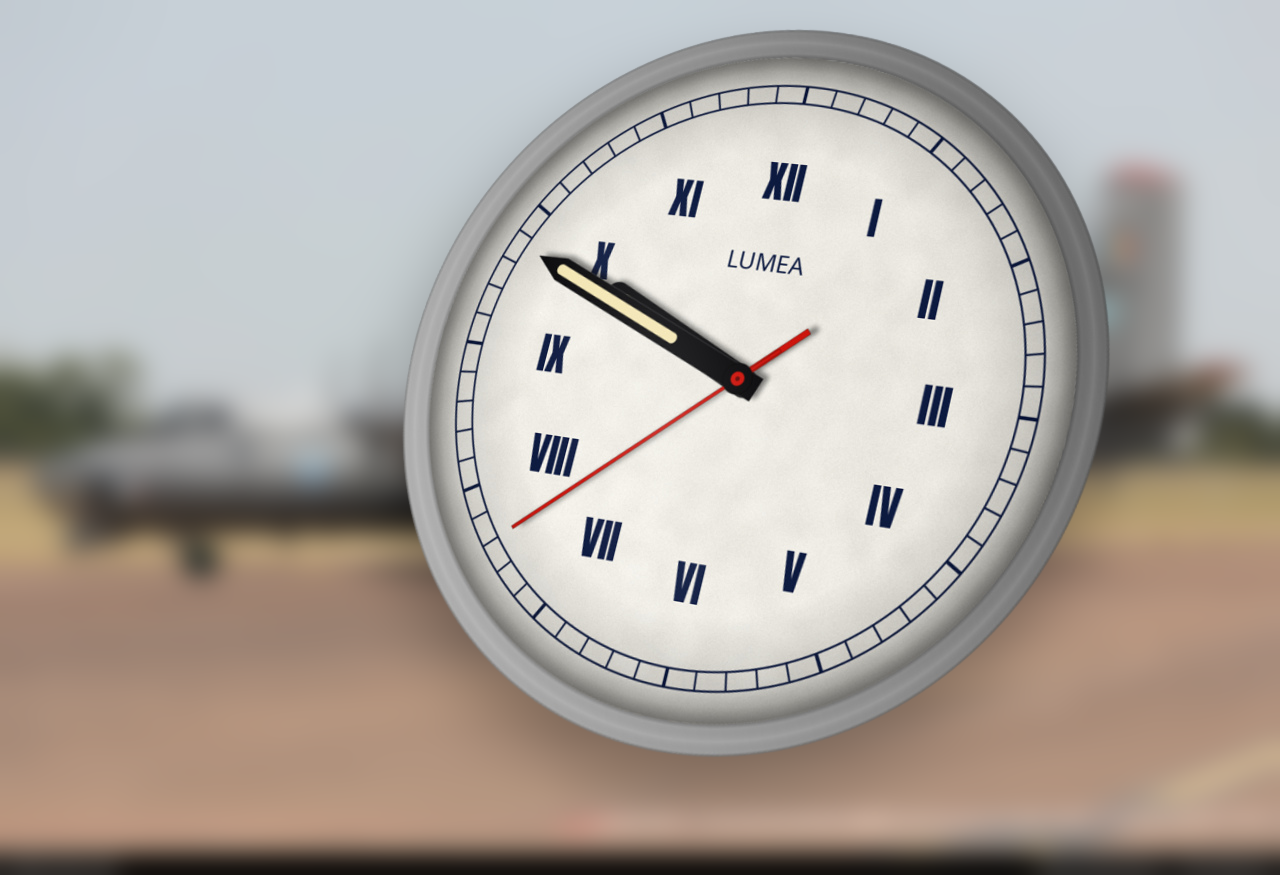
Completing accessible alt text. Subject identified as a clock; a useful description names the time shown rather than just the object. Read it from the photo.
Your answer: 9:48:38
